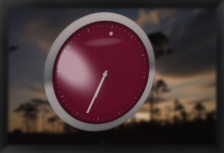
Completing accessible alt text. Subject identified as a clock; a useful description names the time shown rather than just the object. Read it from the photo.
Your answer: 6:33
